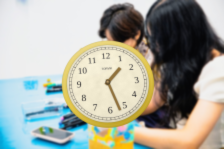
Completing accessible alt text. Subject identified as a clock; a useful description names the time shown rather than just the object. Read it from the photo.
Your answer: 1:27
